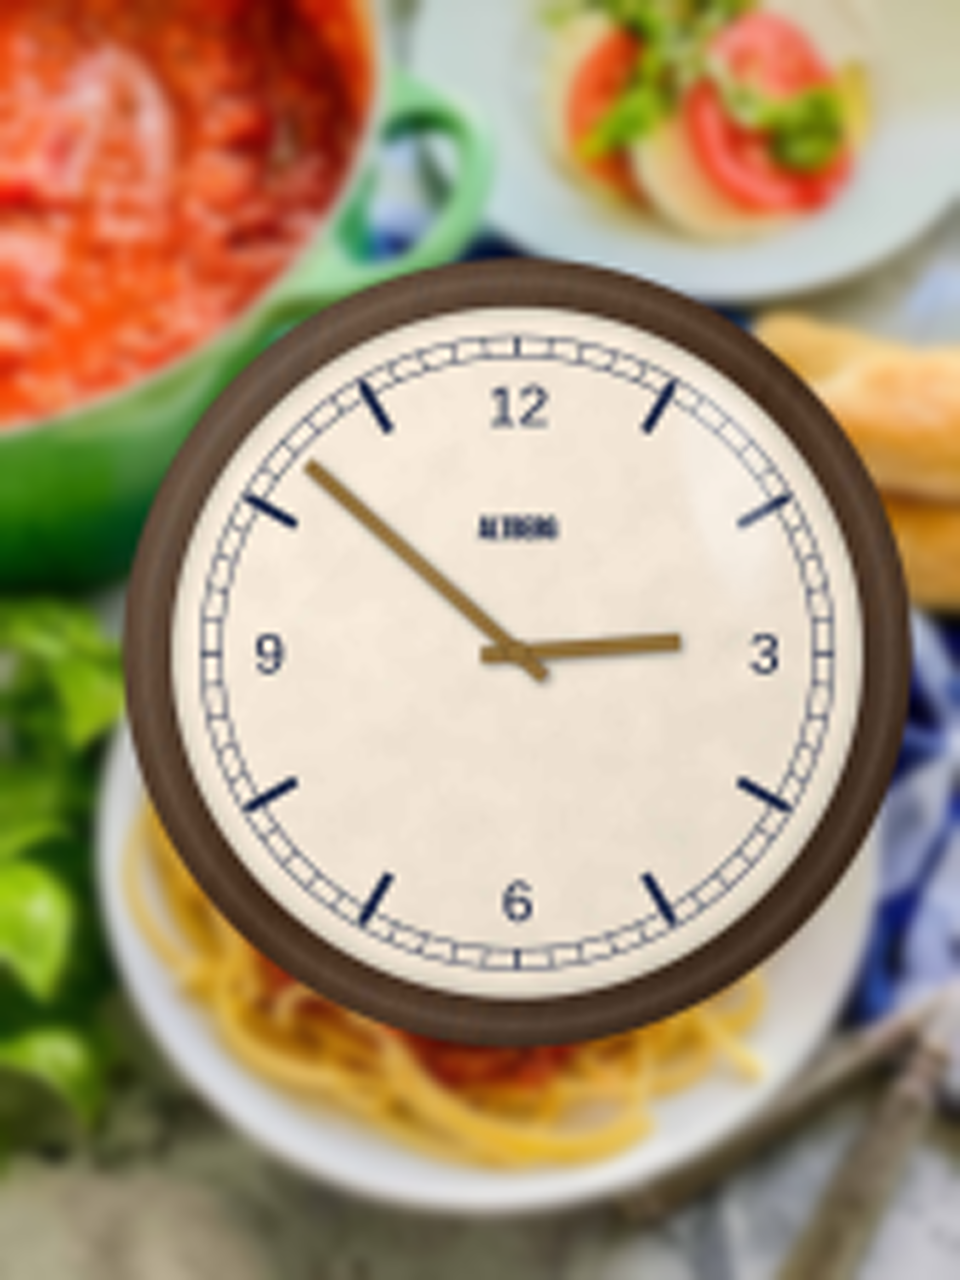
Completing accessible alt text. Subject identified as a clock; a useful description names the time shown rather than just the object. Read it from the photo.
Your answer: 2:52
